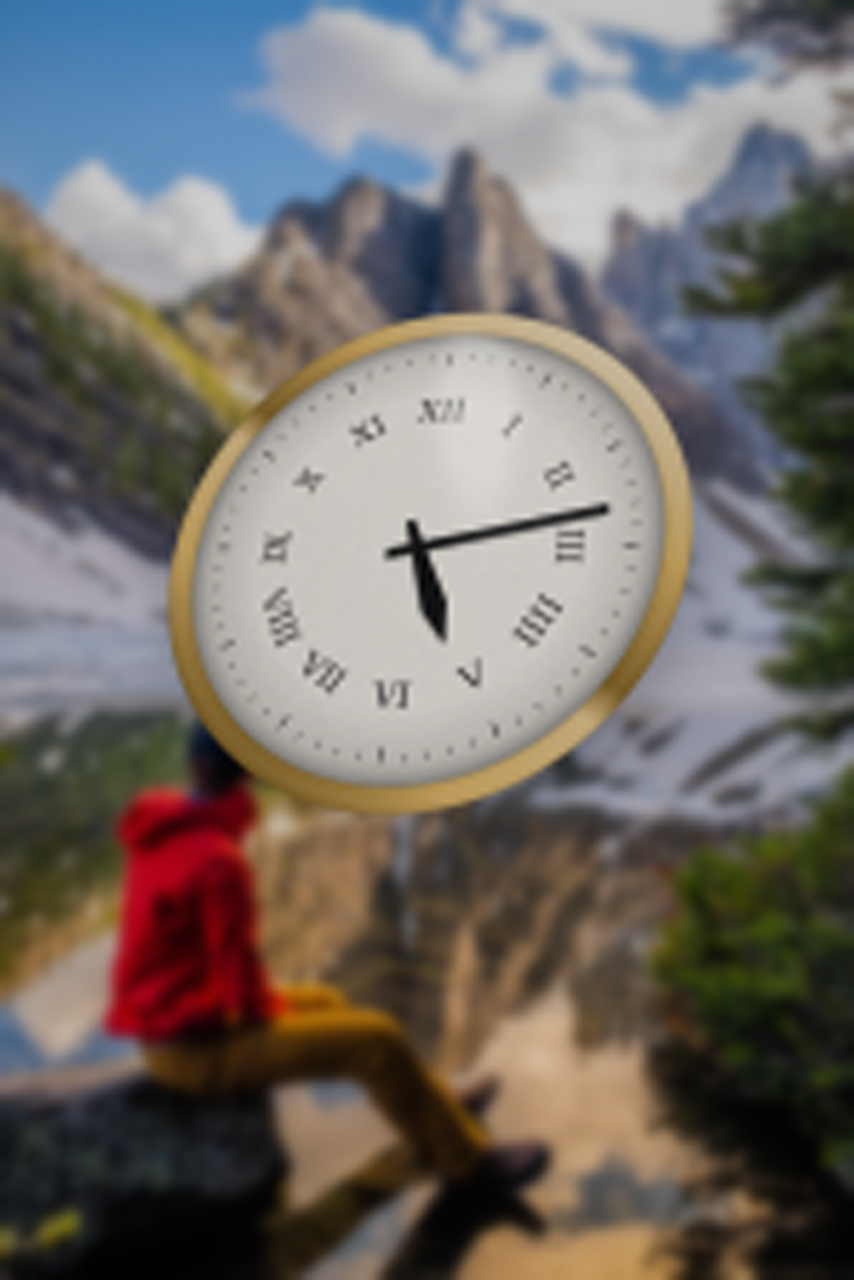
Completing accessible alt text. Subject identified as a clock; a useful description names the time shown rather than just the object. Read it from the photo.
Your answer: 5:13
